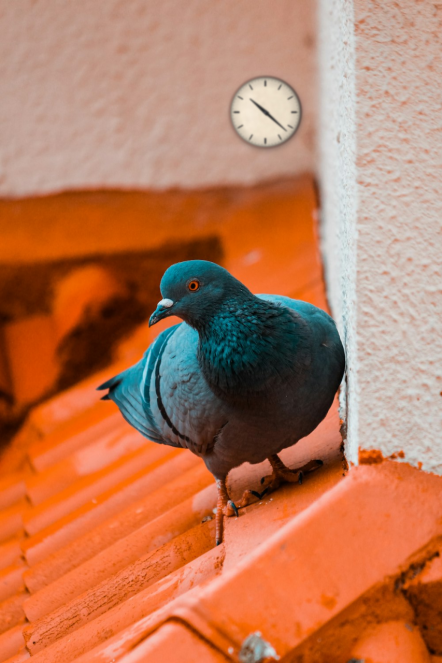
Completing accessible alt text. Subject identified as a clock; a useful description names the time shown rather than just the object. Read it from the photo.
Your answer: 10:22
